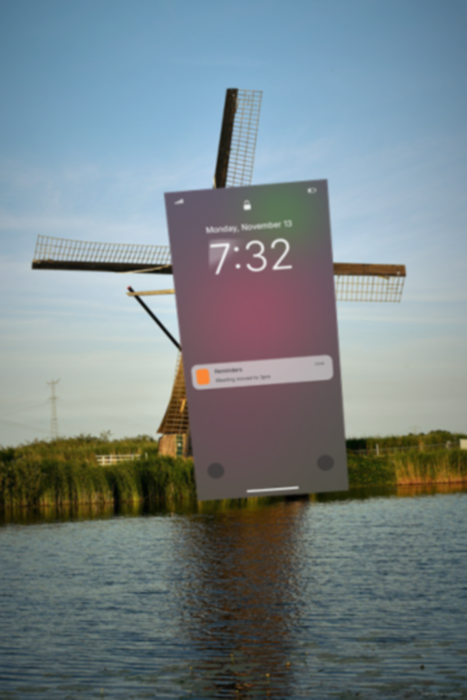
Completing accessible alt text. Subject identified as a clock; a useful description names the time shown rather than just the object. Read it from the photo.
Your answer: 7:32
